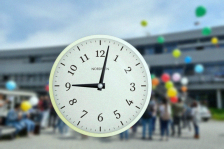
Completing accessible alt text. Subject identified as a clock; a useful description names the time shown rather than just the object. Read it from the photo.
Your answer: 9:02
